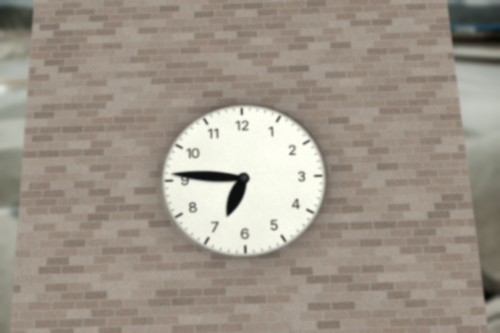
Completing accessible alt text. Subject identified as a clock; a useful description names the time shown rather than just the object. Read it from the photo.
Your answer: 6:46
